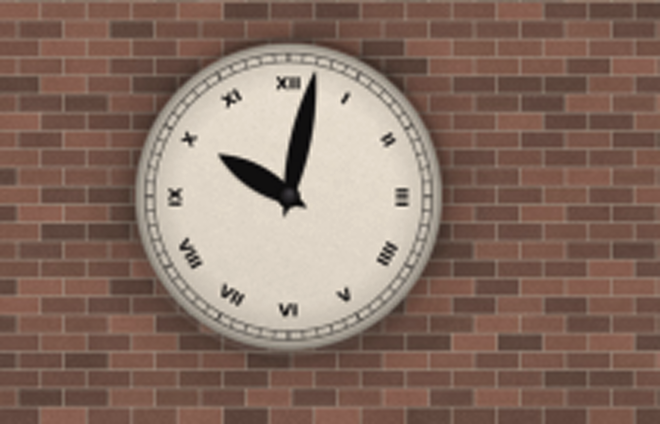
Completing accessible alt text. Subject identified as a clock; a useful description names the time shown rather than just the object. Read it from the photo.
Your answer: 10:02
